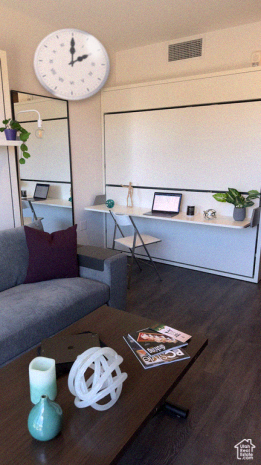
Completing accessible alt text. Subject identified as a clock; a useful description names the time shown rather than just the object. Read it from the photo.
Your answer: 2:00
